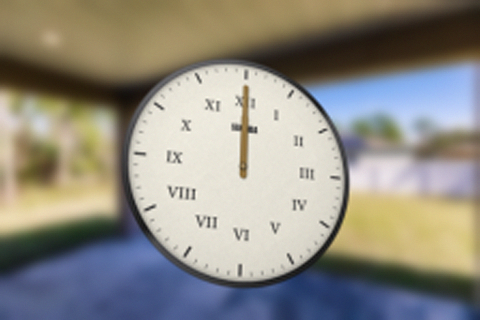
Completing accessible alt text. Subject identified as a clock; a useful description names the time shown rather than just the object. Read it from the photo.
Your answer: 12:00
